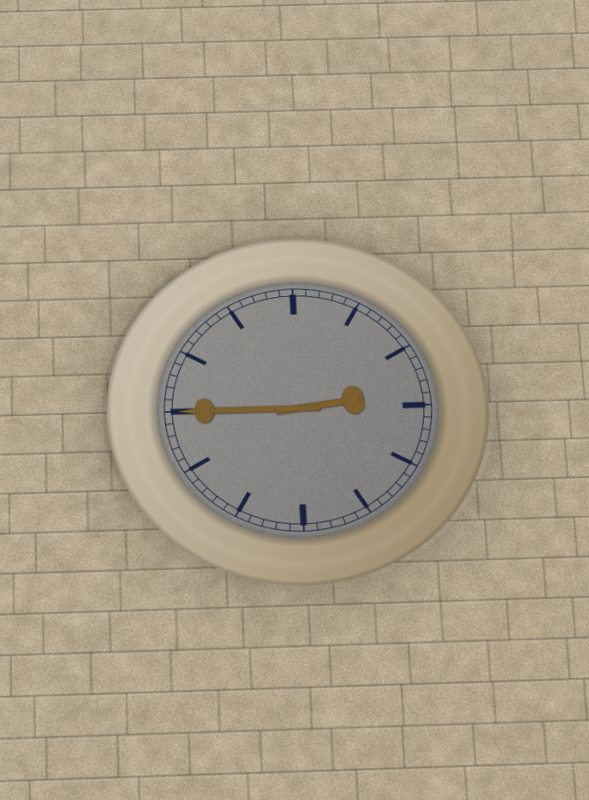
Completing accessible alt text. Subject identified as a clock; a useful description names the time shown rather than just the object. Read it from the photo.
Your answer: 2:45
